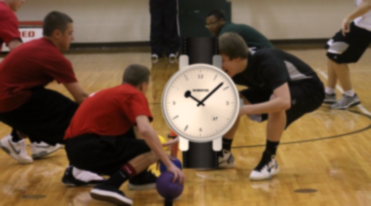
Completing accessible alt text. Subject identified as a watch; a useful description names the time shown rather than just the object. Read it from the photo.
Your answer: 10:08
